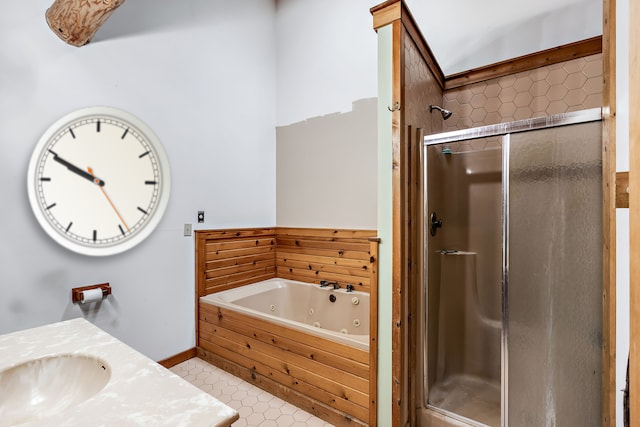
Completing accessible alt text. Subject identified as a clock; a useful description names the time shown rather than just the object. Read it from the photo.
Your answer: 9:49:24
